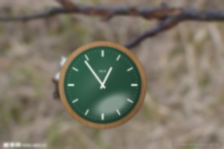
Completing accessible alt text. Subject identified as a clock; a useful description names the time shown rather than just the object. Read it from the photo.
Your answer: 12:54
